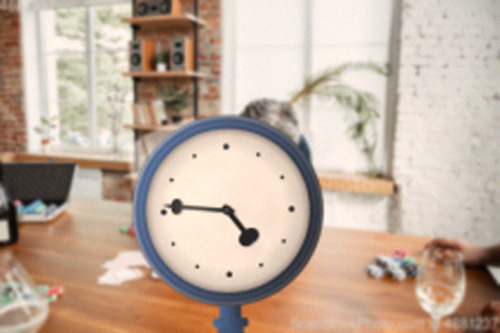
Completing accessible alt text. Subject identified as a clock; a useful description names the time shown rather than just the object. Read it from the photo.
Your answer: 4:46
